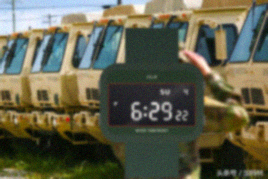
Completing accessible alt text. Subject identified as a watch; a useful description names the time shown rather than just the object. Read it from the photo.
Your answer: 6:29
